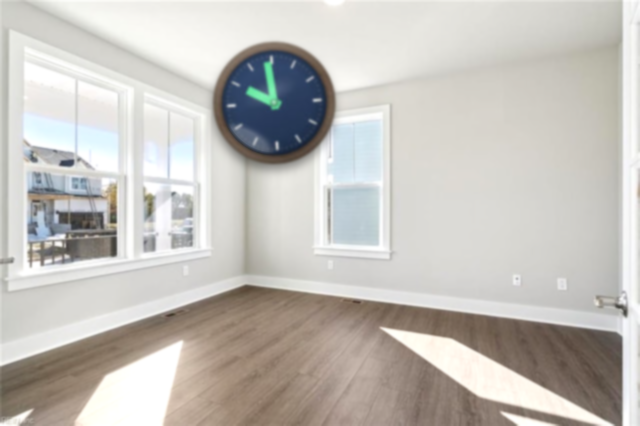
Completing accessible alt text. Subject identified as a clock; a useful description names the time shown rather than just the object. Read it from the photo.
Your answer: 9:59
